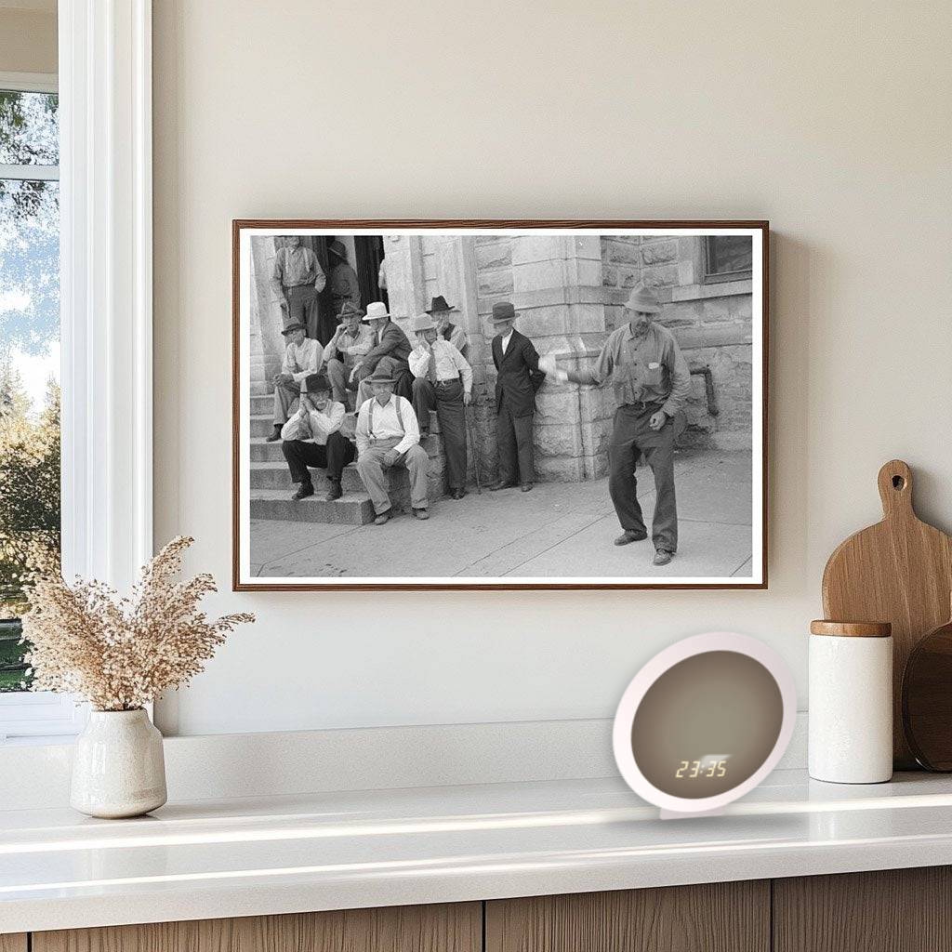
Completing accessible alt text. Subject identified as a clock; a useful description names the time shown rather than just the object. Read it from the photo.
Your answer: 23:35
